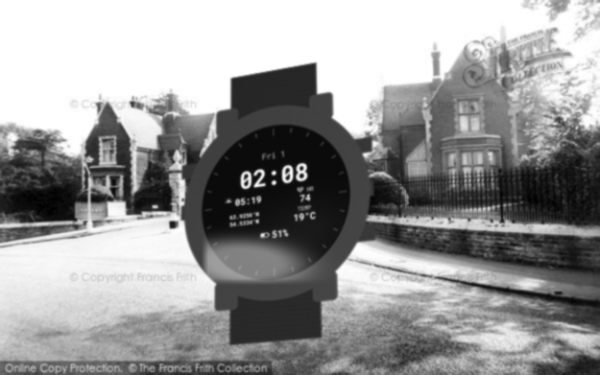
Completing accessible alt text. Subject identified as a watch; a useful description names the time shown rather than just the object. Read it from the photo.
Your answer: 2:08
